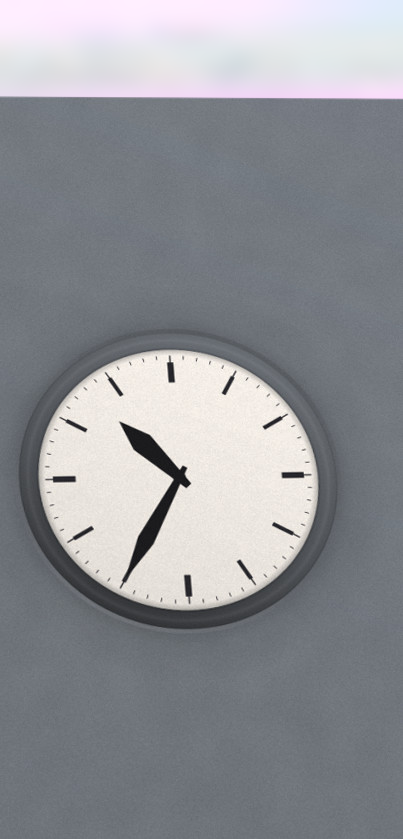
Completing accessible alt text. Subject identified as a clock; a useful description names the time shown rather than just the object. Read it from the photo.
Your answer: 10:35
